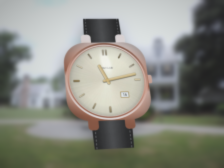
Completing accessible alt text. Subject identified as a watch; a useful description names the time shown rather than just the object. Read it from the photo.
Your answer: 11:13
